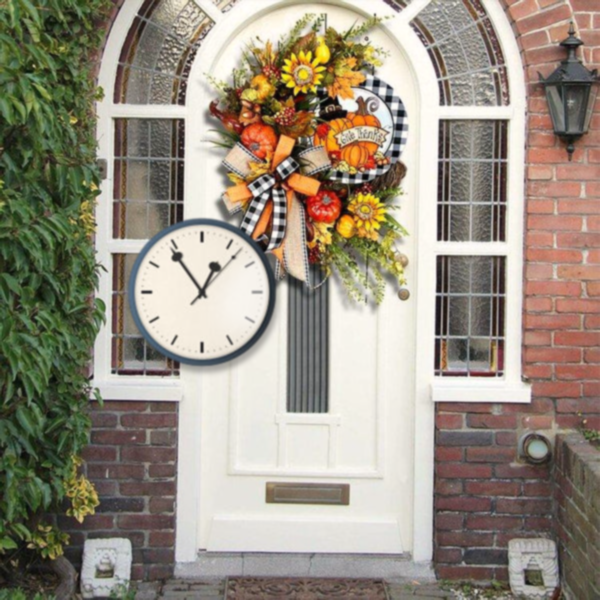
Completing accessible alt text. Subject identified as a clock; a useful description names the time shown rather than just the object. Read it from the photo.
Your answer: 12:54:07
